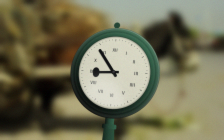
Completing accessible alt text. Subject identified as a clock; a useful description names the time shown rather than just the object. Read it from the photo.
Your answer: 8:54
